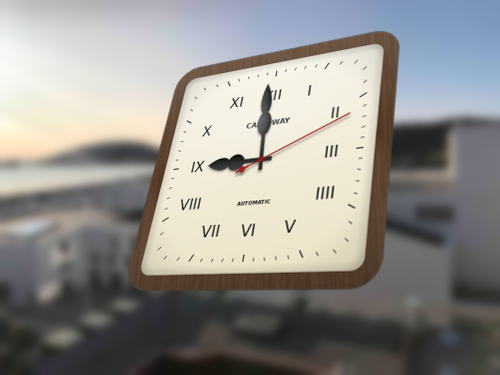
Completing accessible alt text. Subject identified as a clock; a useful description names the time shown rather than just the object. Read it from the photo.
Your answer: 8:59:11
